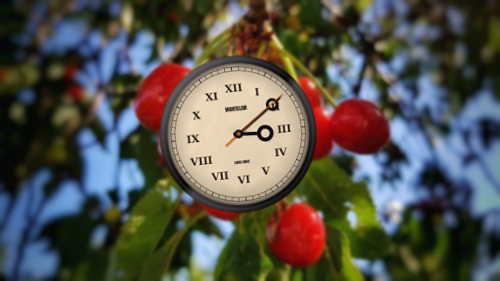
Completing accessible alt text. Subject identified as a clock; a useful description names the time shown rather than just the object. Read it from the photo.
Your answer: 3:09:09
